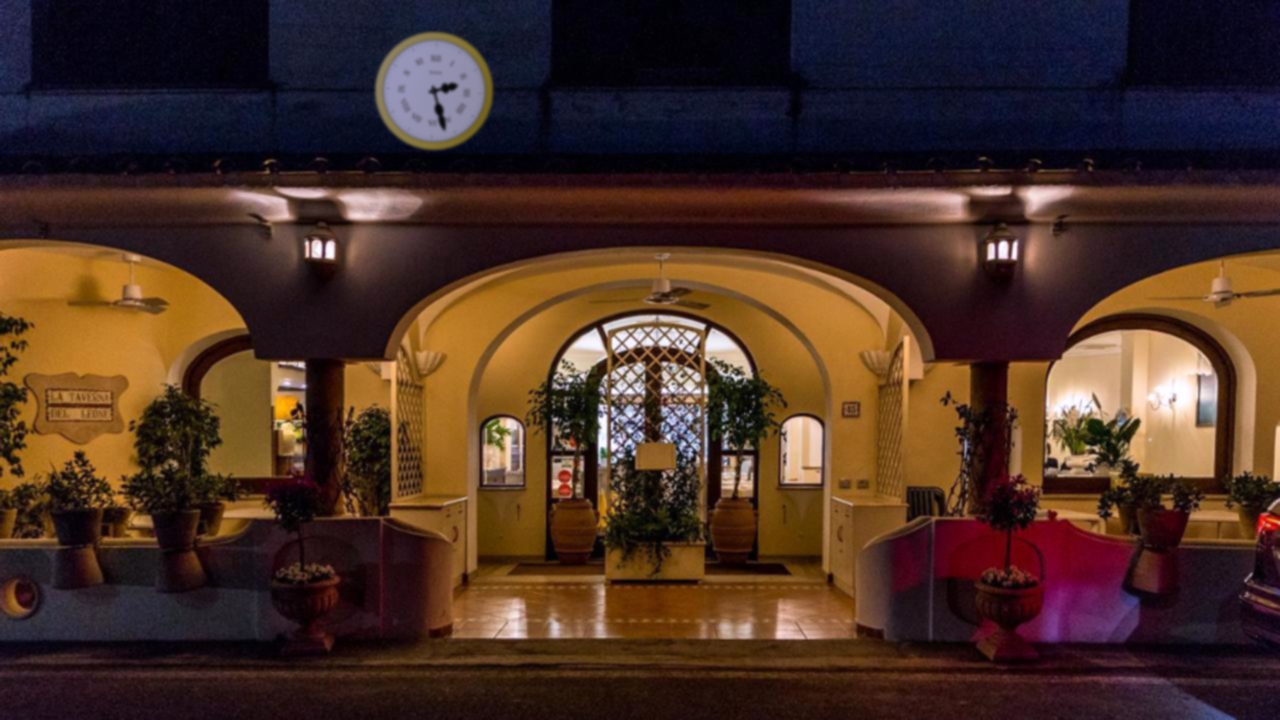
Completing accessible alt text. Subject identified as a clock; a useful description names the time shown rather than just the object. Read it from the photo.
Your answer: 2:27
